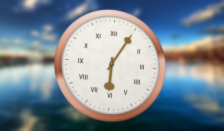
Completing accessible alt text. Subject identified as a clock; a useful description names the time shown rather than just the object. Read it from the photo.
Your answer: 6:05
